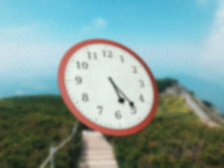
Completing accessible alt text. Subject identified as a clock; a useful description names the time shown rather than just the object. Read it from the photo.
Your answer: 5:24
